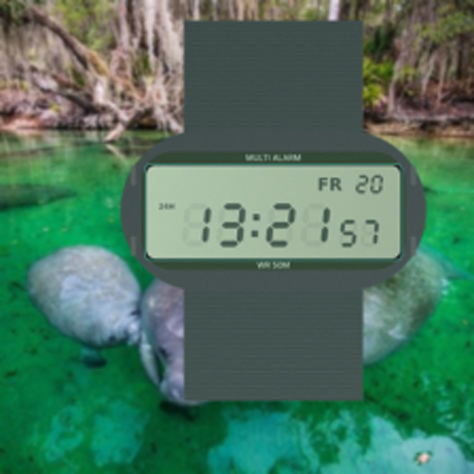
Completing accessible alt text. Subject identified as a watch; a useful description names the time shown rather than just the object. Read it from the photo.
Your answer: 13:21:57
